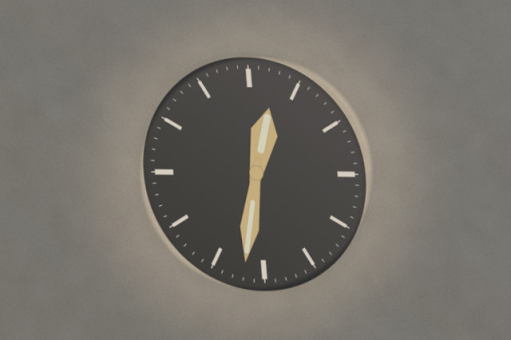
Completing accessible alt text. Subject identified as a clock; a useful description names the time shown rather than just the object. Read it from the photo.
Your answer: 12:32
